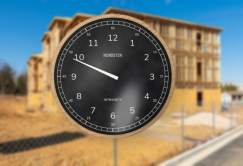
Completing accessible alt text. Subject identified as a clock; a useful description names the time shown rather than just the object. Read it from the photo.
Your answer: 9:49
